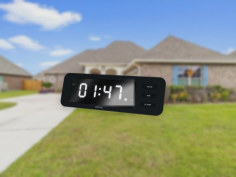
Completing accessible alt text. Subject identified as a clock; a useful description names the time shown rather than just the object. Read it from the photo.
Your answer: 1:47
